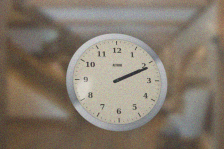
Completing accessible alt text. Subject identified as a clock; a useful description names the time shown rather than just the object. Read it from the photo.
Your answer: 2:11
